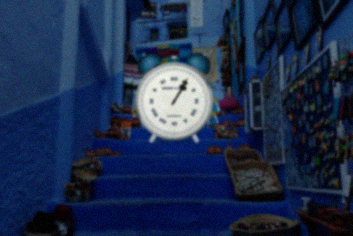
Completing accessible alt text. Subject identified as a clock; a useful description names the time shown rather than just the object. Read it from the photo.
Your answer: 1:05
